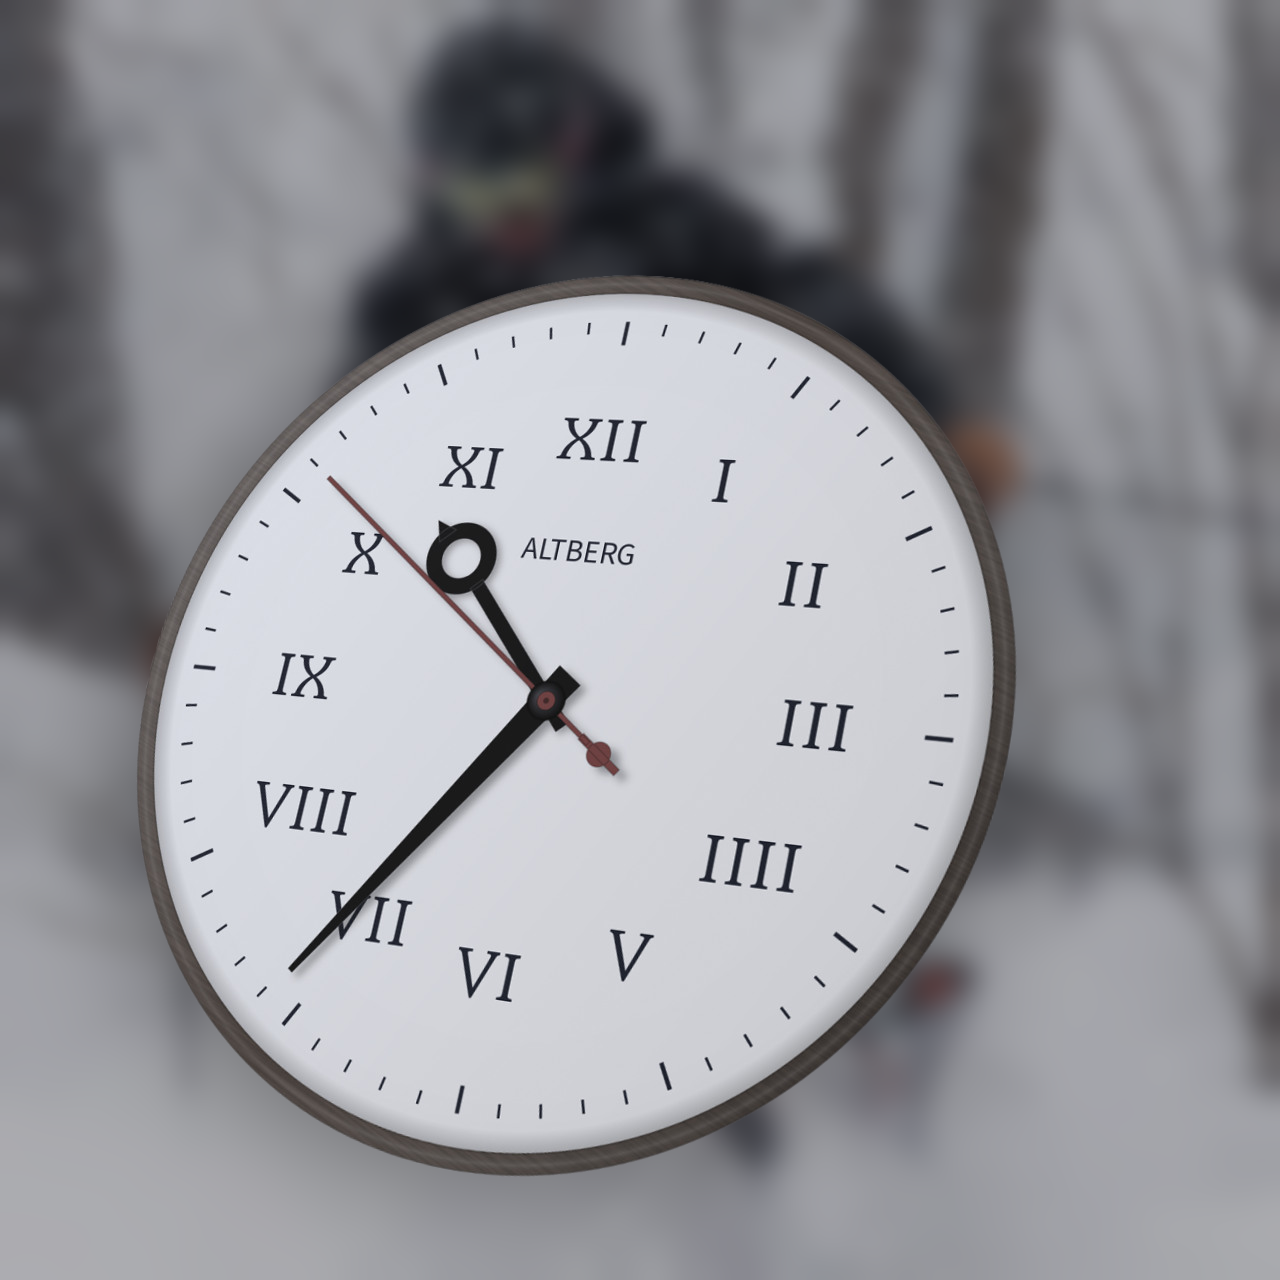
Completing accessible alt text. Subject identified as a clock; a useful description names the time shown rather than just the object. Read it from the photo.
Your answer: 10:35:51
